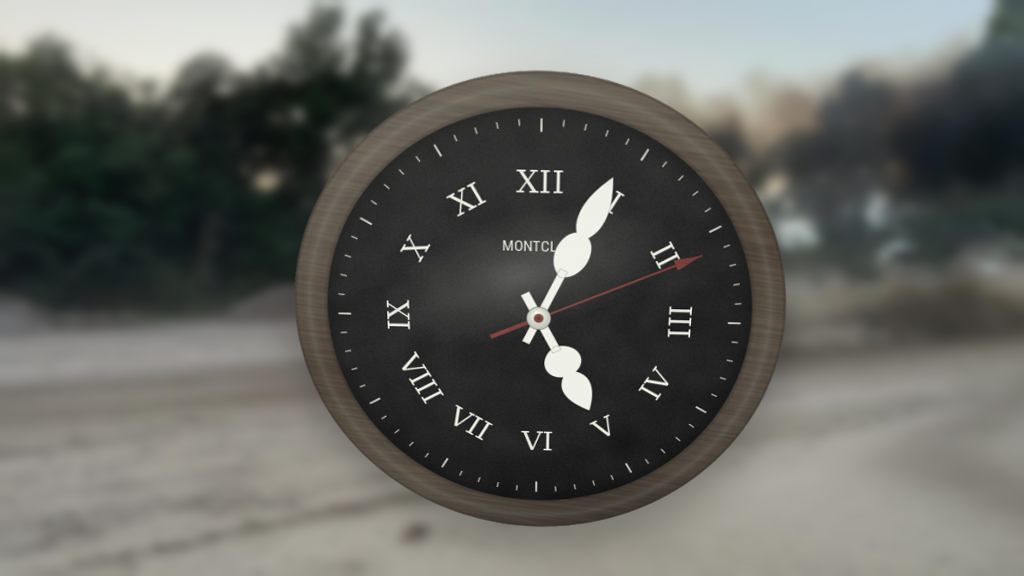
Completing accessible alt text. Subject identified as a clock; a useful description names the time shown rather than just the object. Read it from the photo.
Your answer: 5:04:11
